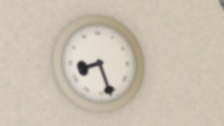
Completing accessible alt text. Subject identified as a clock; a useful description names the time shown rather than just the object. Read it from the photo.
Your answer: 8:27
